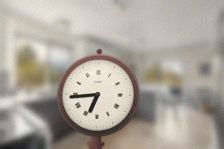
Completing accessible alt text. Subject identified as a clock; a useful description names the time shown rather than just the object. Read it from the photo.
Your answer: 6:44
